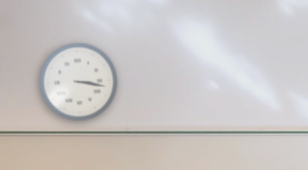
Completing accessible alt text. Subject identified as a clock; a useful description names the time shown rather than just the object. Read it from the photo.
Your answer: 3:17
